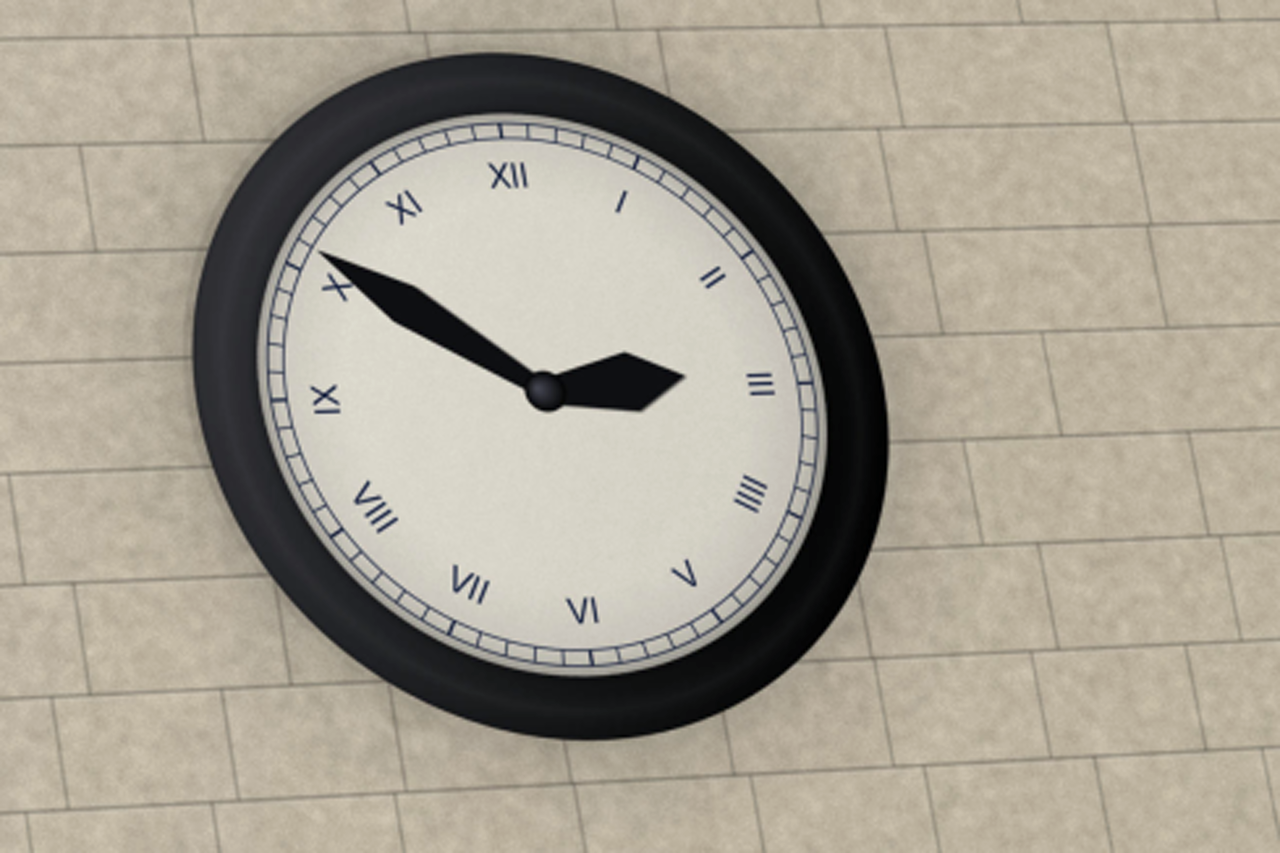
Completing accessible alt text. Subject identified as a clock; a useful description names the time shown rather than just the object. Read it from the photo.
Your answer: 2:51
